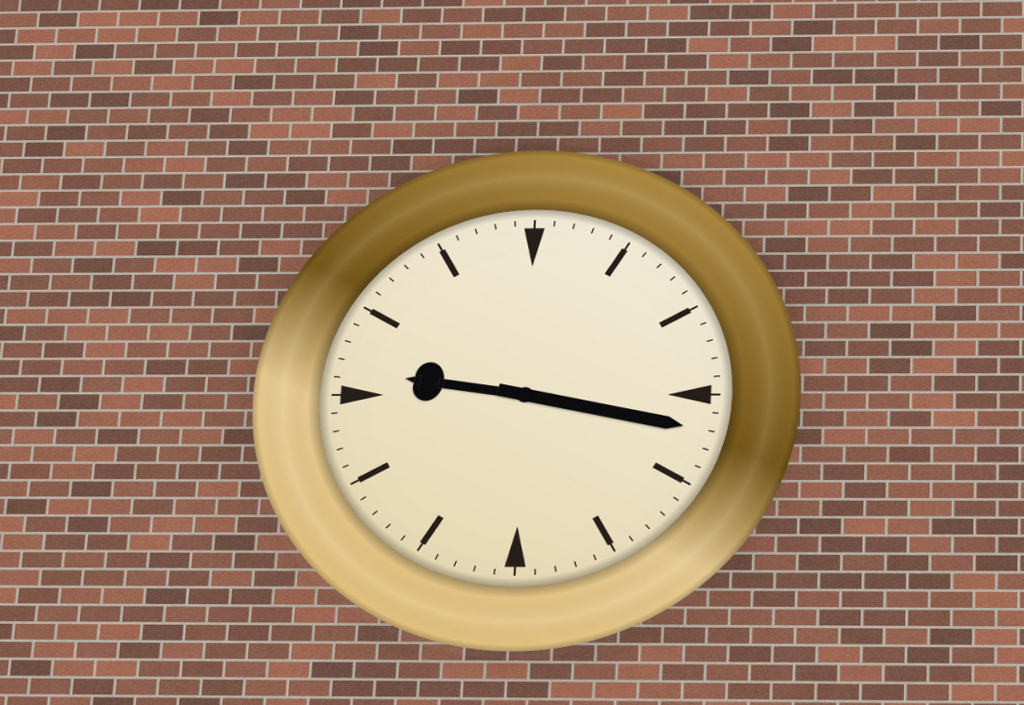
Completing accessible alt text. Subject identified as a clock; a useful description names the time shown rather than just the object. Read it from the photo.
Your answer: 9:17
